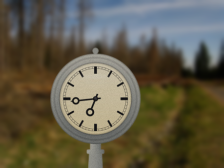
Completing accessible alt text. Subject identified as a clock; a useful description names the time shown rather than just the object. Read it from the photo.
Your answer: 6:44
